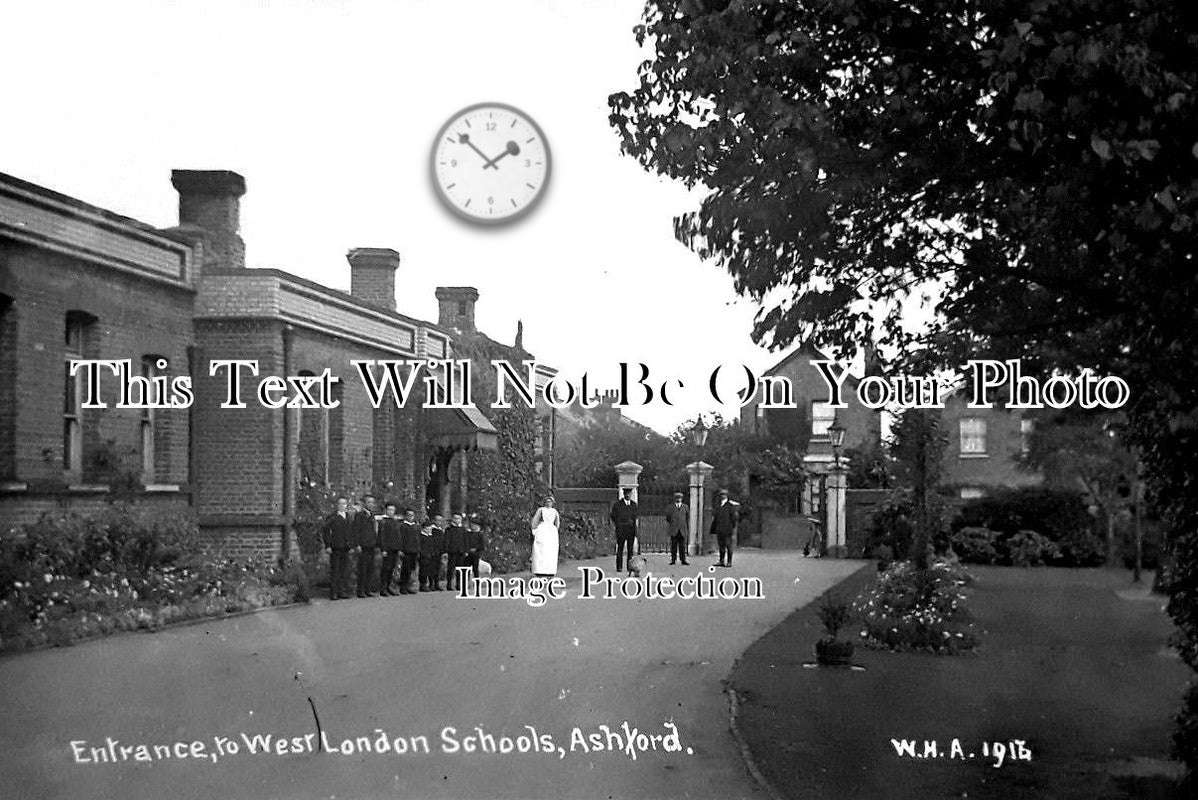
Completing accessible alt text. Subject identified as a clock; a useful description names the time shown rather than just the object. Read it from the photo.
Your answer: 1:52
